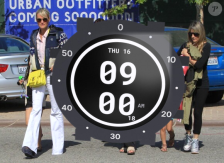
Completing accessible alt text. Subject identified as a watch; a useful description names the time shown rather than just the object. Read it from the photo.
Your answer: 9:00
